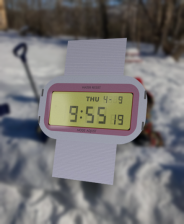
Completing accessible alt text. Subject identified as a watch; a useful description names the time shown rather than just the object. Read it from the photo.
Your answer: 9:55:19
